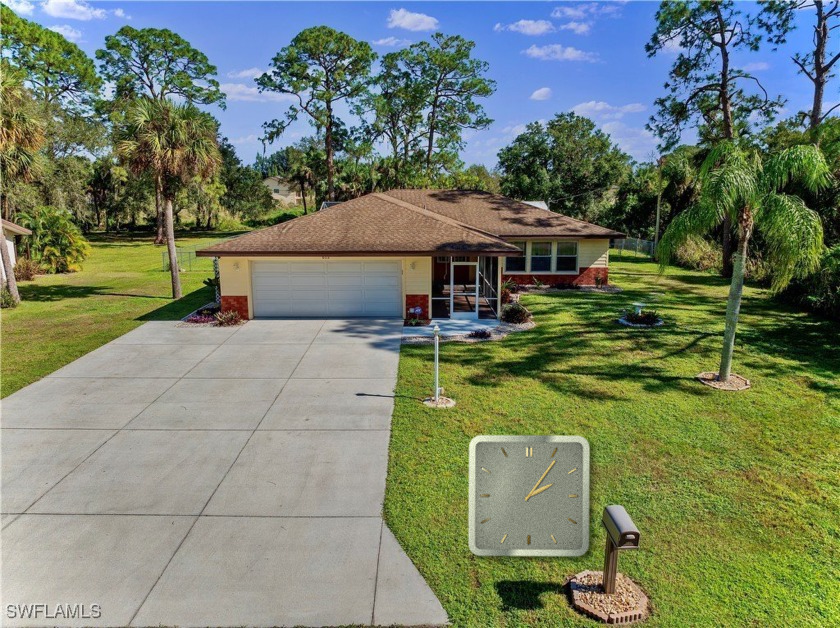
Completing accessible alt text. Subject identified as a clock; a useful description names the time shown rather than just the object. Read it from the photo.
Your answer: 2:06
